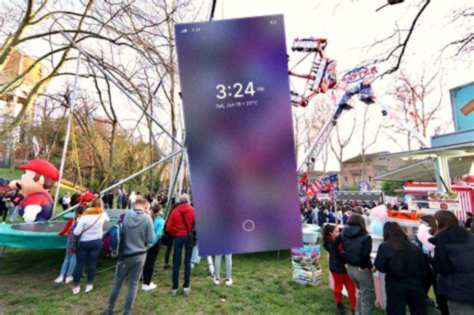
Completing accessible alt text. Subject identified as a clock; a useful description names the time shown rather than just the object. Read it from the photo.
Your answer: 3:24
